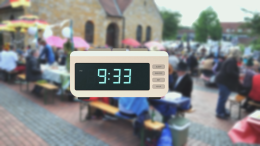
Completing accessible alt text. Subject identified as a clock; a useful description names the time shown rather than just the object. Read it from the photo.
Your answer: 9:33
